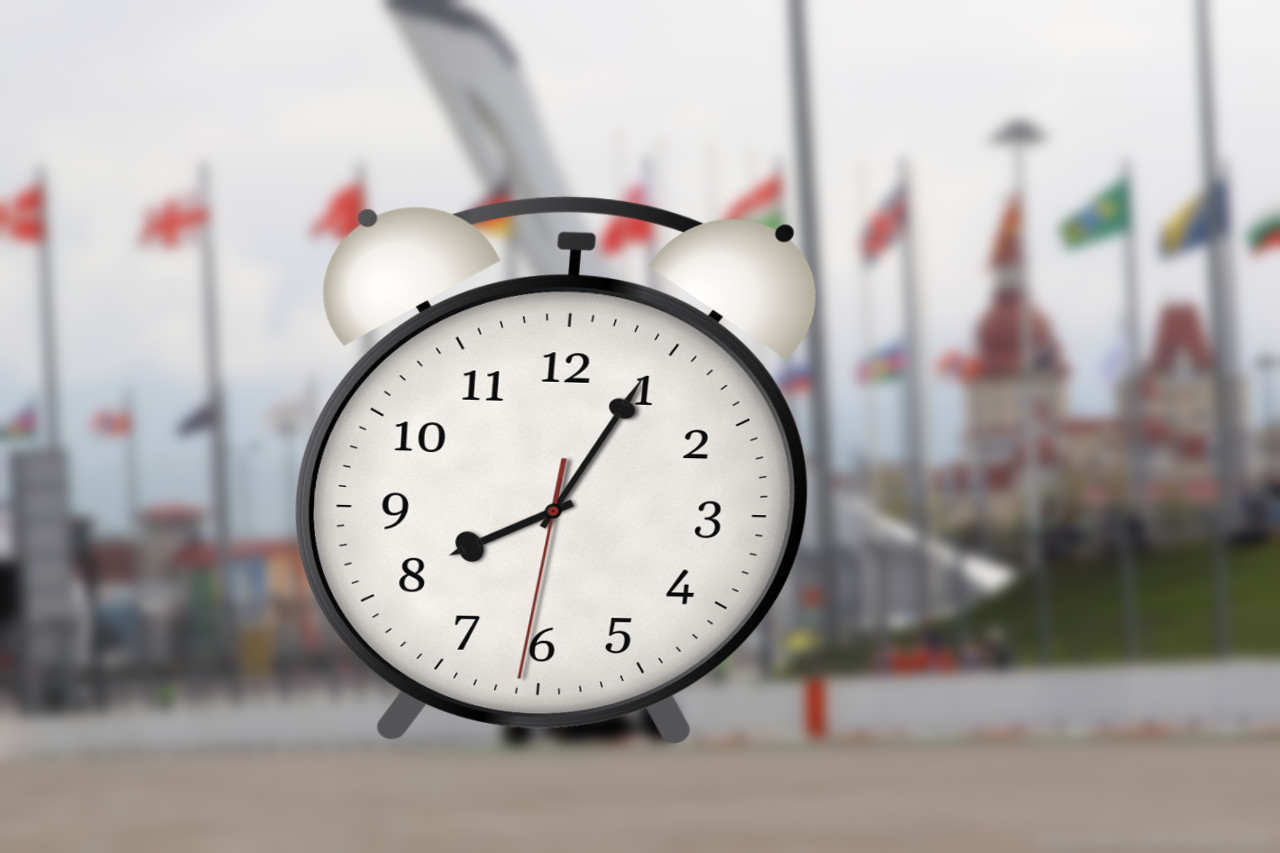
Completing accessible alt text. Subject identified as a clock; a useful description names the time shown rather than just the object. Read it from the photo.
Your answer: 8:04:31
